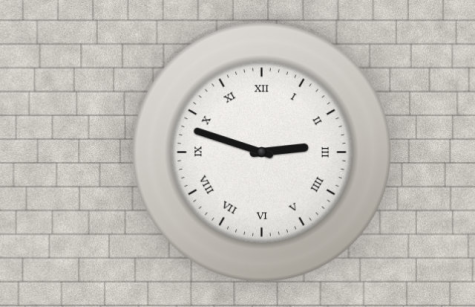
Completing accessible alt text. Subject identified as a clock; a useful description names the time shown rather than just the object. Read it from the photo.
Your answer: 2:48
